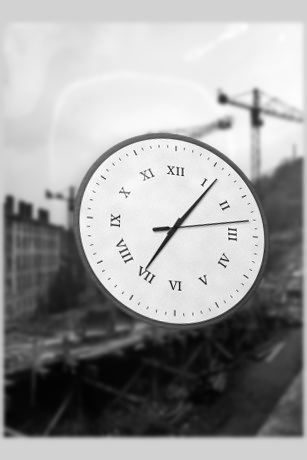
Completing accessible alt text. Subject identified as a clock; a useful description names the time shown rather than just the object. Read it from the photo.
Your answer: 7:06:13
